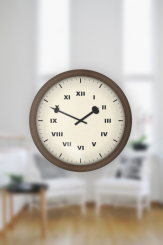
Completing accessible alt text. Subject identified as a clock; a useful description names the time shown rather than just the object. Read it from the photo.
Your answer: 1:49
